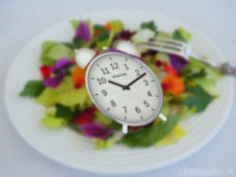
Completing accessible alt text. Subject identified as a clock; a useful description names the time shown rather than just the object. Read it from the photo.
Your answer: 10:12
